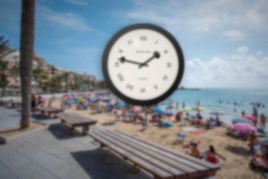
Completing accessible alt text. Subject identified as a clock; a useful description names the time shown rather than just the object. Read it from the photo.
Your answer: 1:47
